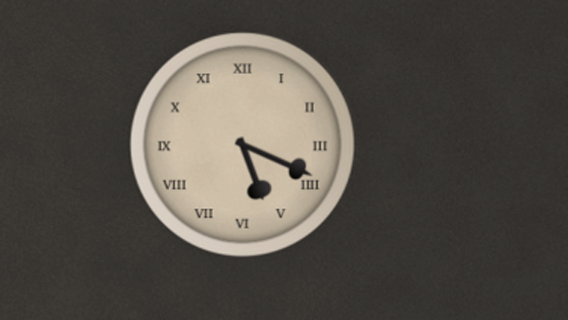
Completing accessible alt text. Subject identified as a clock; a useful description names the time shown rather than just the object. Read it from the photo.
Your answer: 5:19
